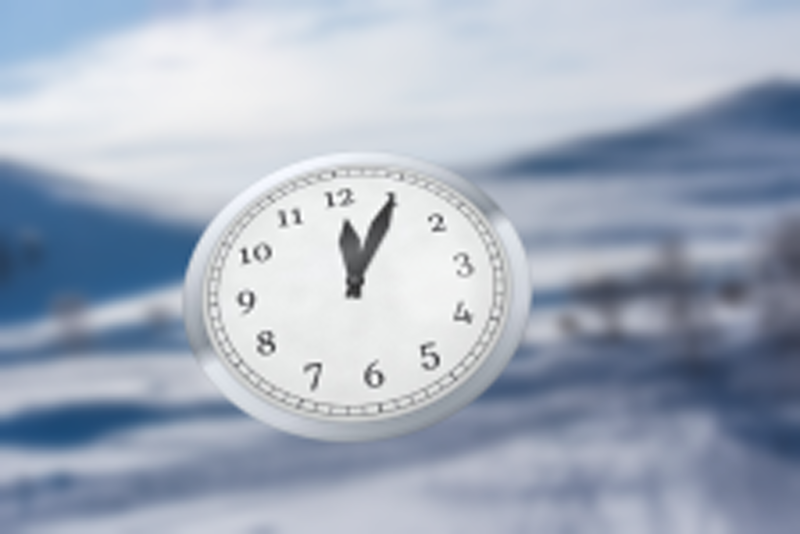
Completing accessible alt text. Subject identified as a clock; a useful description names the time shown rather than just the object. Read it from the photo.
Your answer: 12:05
